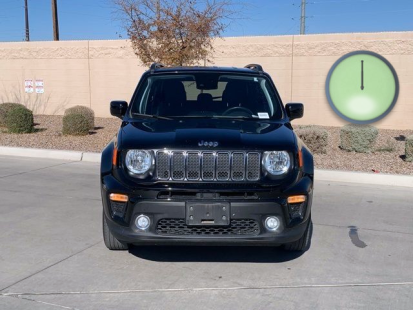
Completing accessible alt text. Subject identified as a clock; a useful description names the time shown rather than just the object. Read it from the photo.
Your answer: 12:00
